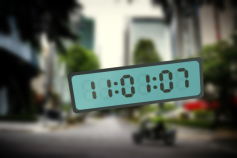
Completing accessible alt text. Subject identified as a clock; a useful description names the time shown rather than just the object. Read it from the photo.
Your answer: 11:01:07
